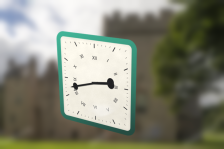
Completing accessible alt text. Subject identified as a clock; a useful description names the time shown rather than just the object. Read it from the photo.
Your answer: 2:42
